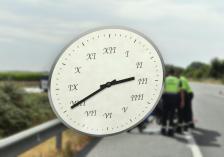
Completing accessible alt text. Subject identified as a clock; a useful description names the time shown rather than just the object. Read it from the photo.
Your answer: 2:40
